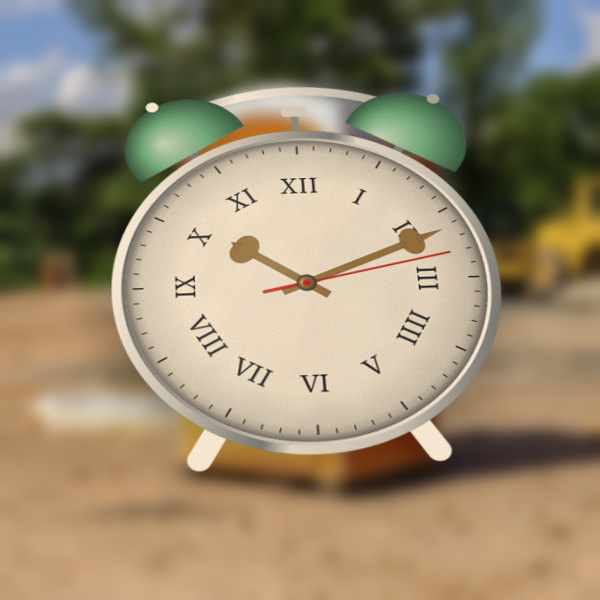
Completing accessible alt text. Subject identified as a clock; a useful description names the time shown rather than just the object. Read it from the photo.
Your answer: 10:11:13
